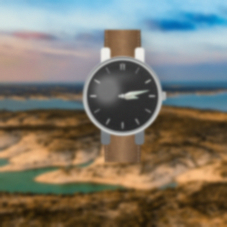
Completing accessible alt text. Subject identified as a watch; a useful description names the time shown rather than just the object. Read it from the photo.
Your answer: 3:13
